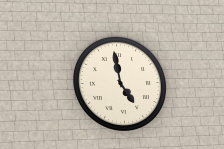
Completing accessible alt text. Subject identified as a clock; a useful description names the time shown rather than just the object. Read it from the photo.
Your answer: 4:59
